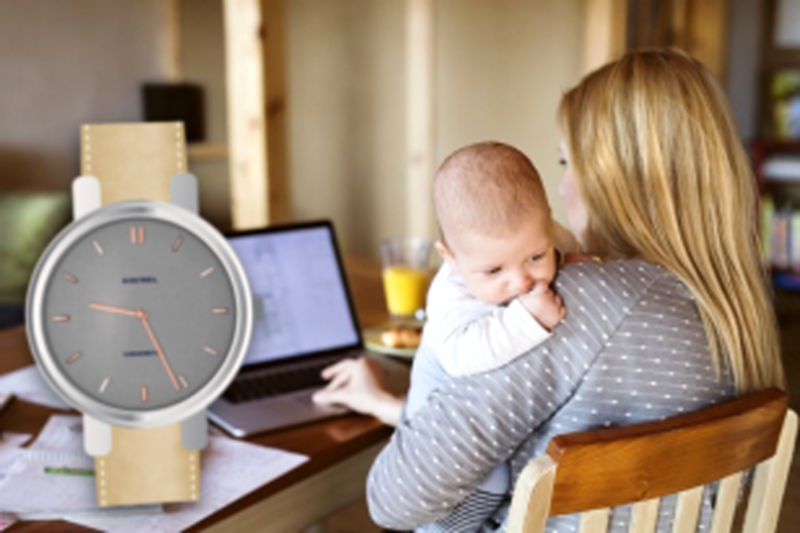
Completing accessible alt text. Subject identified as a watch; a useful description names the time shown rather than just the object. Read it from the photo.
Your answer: 9:26
